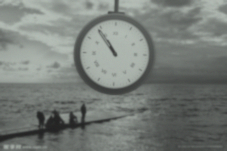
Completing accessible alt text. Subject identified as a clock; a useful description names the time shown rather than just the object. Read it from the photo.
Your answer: 10:54
